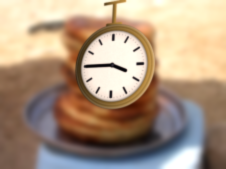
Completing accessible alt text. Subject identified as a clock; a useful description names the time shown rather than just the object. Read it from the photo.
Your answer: 3:45
